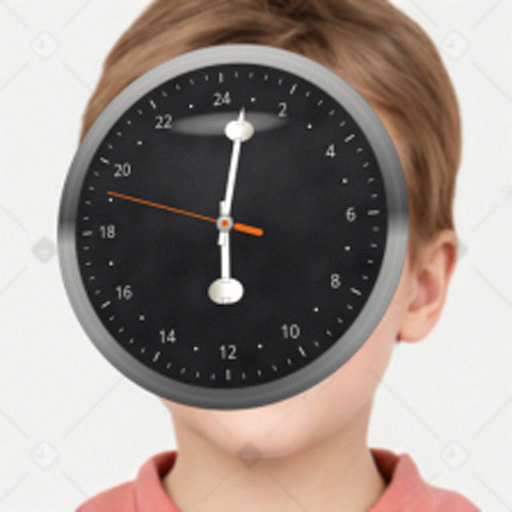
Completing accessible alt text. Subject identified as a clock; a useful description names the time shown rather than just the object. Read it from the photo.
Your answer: 12:01:48
